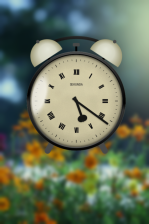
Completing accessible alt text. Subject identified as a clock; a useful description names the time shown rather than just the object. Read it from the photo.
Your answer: 5:21
